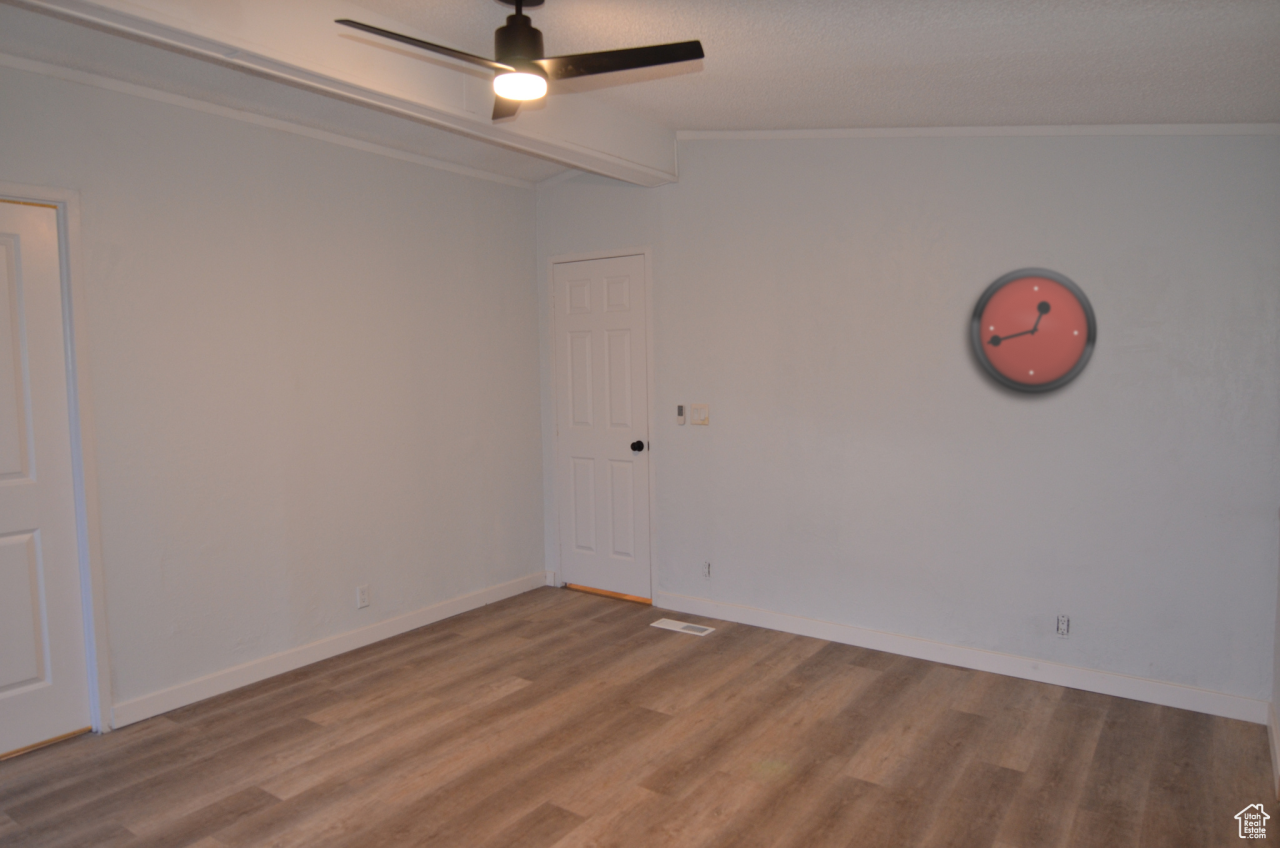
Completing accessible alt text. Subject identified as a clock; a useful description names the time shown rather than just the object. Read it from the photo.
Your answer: 12:42
